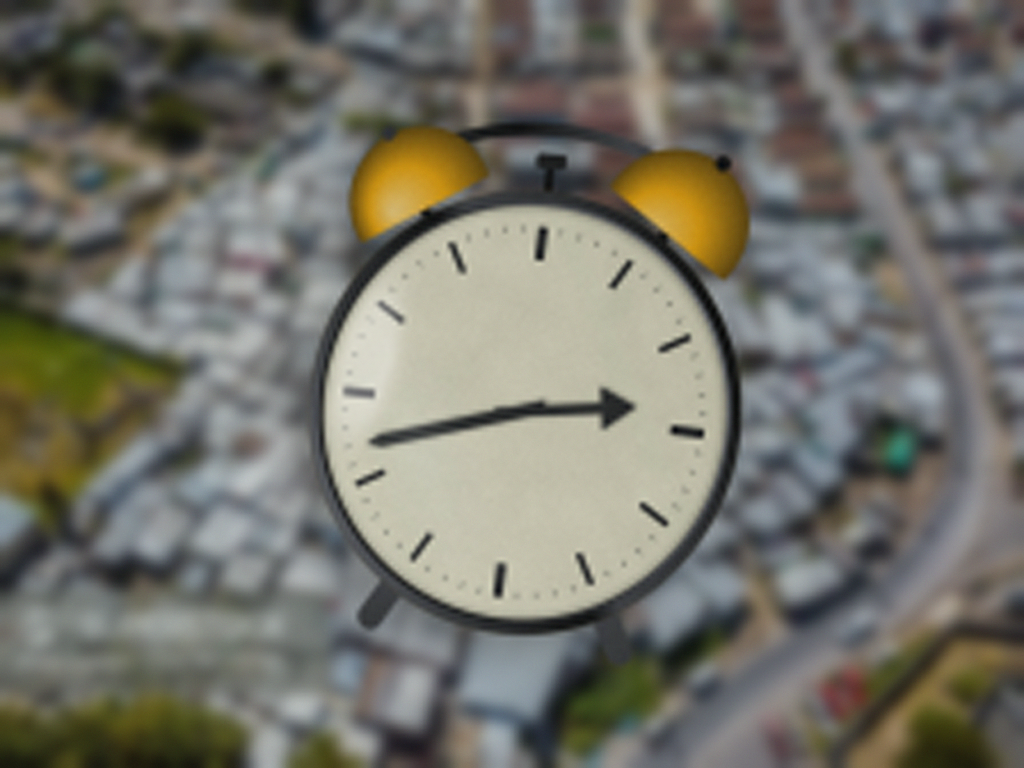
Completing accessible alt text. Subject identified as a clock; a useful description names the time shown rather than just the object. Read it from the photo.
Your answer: 2:42
